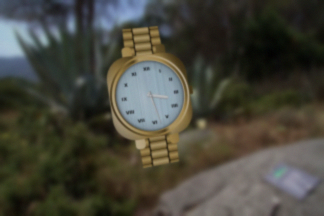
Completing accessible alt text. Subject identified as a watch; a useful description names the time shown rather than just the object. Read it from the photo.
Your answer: 3:28
